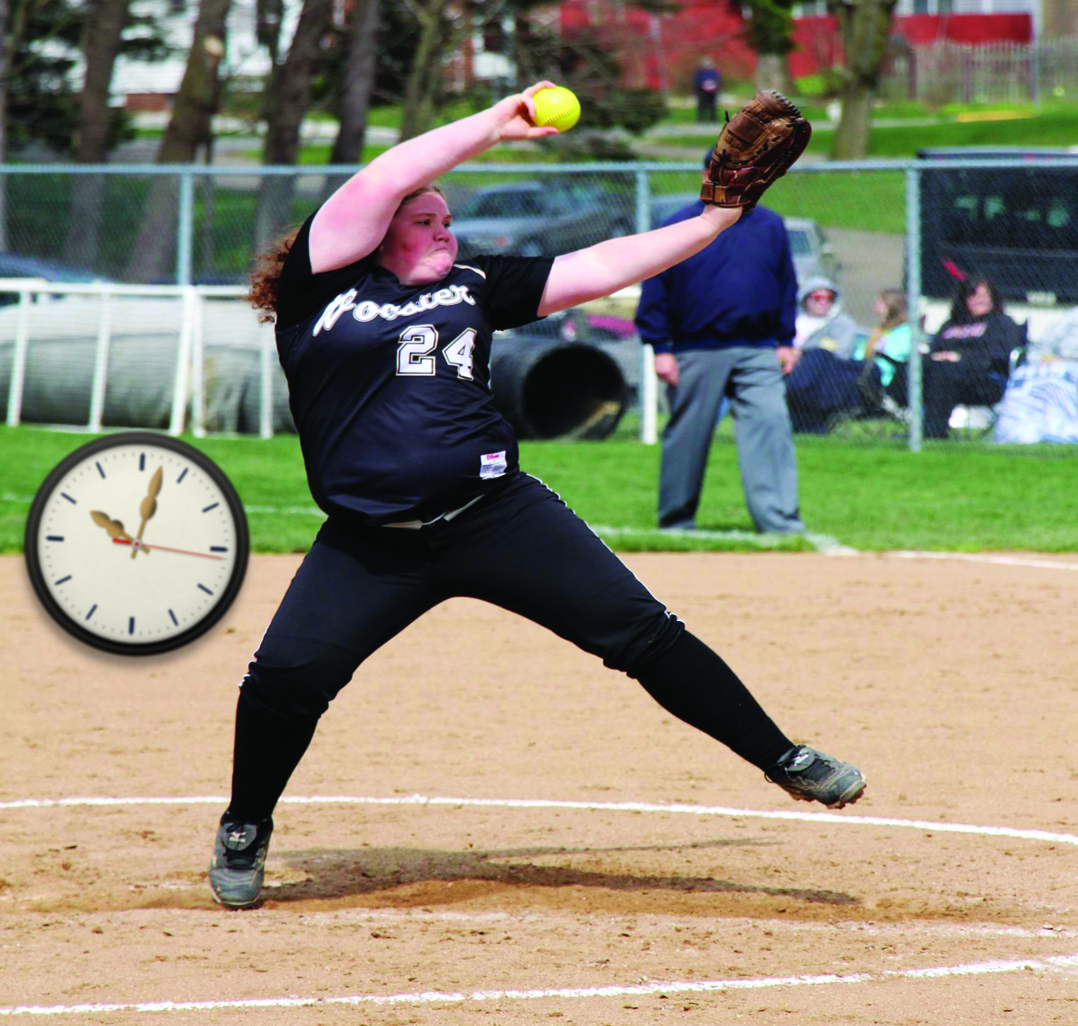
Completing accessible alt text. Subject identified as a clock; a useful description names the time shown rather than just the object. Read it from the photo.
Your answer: 10:02:16
